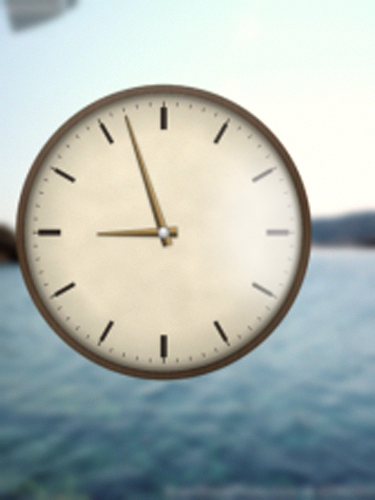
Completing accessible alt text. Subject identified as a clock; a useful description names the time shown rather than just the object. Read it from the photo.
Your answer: 8:57
